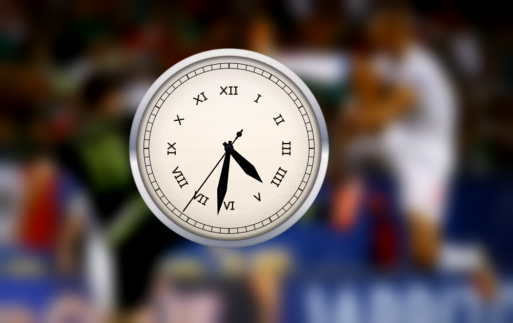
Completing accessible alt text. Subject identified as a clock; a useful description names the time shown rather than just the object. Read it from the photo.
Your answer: 4:31:36
